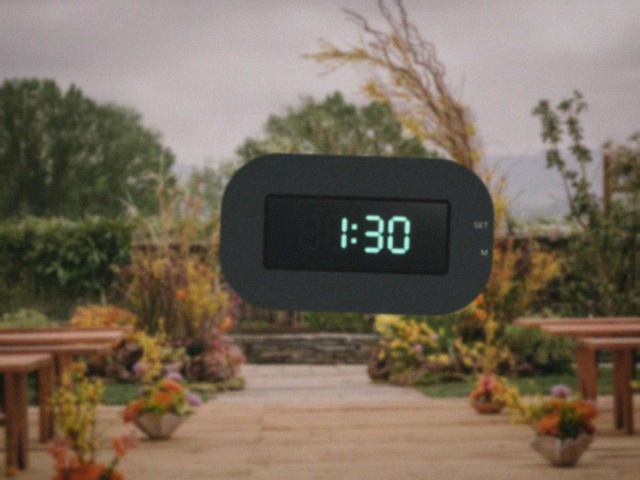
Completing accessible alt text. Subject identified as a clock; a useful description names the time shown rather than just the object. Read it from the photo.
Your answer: 1:30
